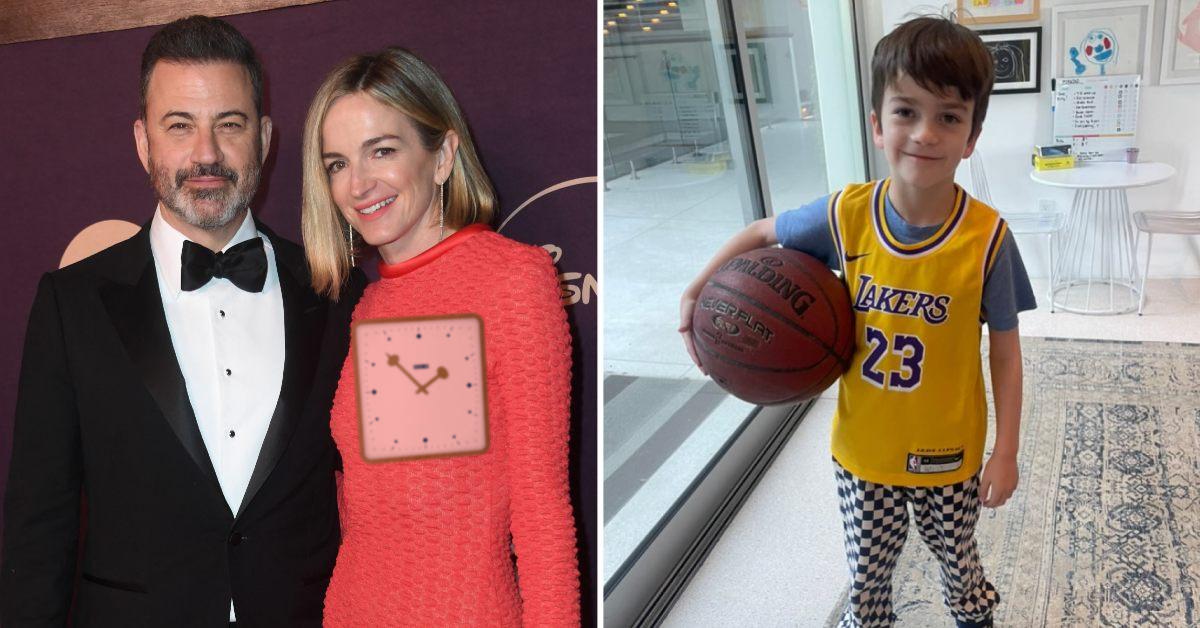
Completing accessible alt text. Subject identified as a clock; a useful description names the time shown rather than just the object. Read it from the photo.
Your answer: 1:53
